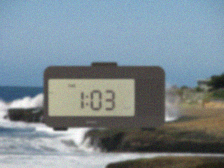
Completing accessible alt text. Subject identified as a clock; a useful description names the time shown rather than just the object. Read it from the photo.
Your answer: 1:03
